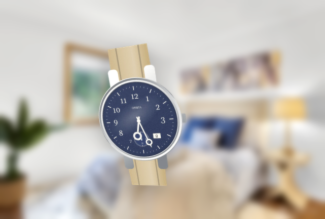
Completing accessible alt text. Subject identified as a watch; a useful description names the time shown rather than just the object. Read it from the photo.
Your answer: 6:27
